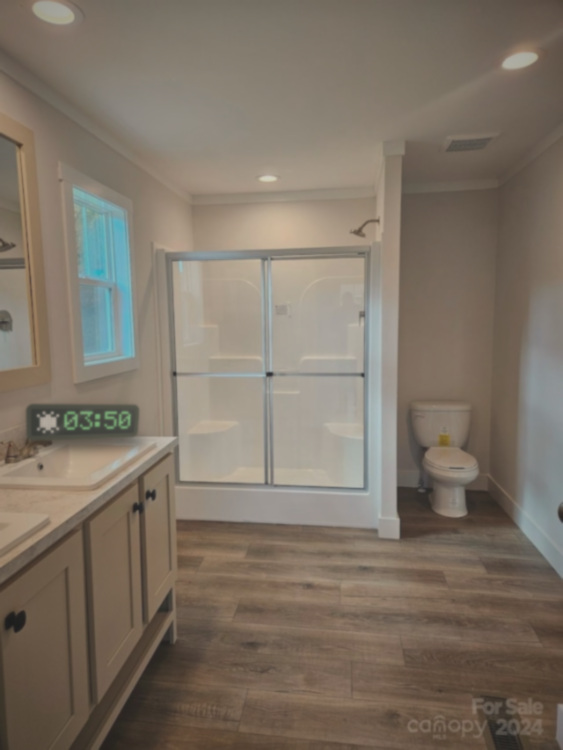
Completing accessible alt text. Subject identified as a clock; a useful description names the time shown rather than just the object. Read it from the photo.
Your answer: 3:50
